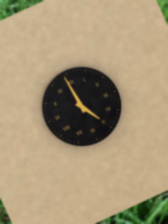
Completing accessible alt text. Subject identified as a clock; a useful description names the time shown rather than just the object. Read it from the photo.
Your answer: 4:59
